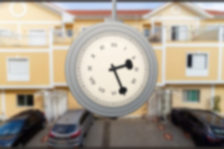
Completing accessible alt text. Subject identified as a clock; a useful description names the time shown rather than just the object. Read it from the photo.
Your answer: 2:26
